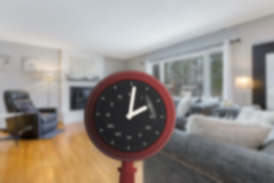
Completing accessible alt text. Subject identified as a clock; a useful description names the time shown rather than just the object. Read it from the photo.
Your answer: 2:01
